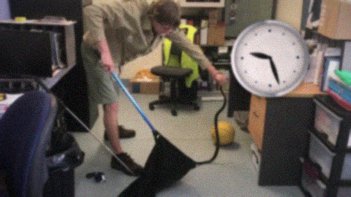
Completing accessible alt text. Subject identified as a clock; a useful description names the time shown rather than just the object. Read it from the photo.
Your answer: 9:27
